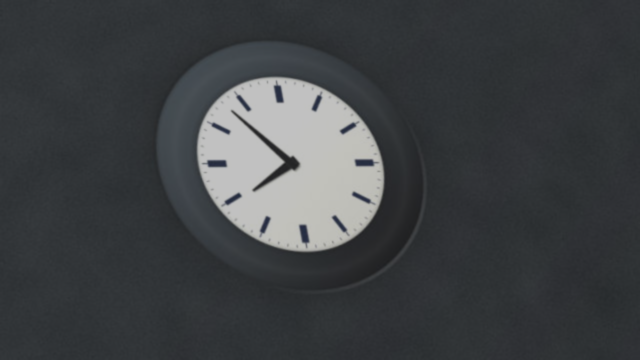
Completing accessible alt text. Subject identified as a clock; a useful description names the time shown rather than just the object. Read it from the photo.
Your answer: 7:53
